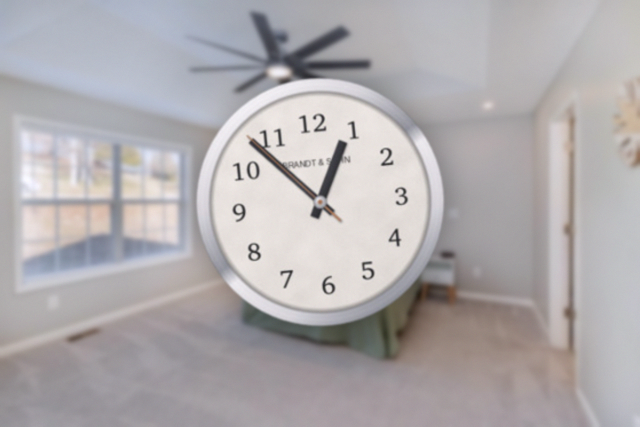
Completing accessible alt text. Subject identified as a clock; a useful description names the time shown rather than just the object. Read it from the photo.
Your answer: 12:52:53
